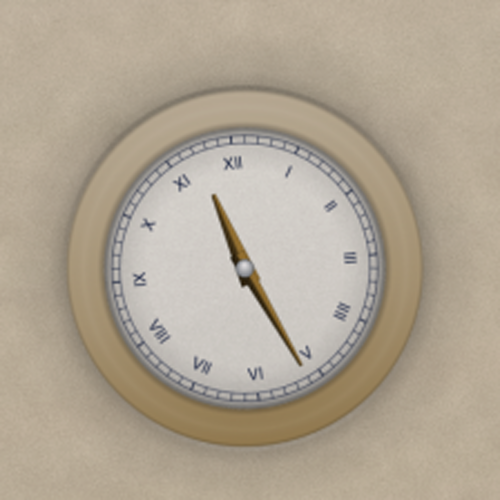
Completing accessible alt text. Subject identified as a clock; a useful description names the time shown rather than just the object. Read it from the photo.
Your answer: 11:26
